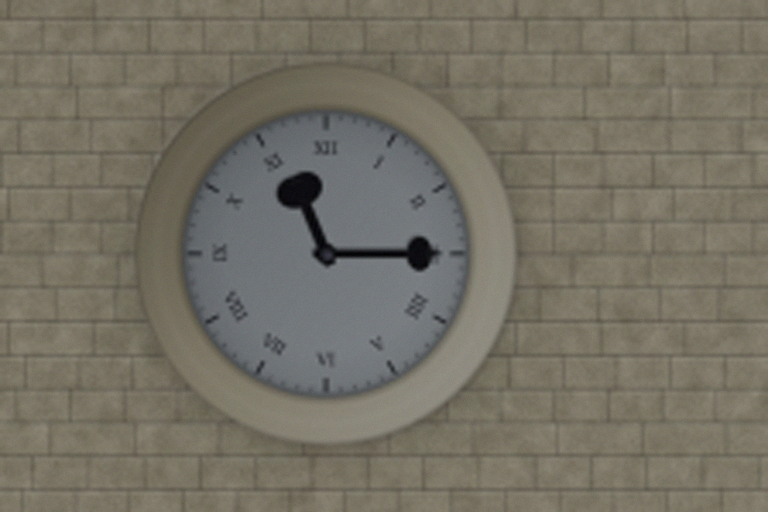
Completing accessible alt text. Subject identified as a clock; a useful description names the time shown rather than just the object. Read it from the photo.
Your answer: 11:15
